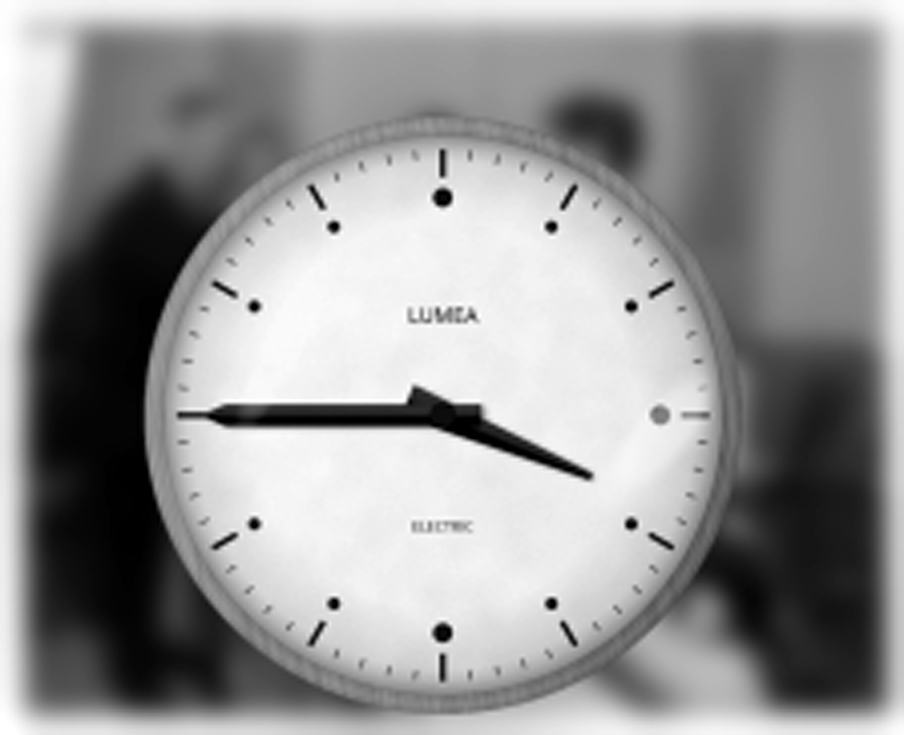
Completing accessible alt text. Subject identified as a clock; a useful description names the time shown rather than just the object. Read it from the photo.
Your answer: 3:45
